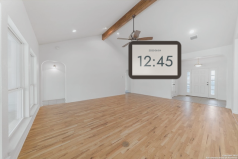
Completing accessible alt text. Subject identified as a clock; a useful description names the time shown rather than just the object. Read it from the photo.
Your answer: 12:45
